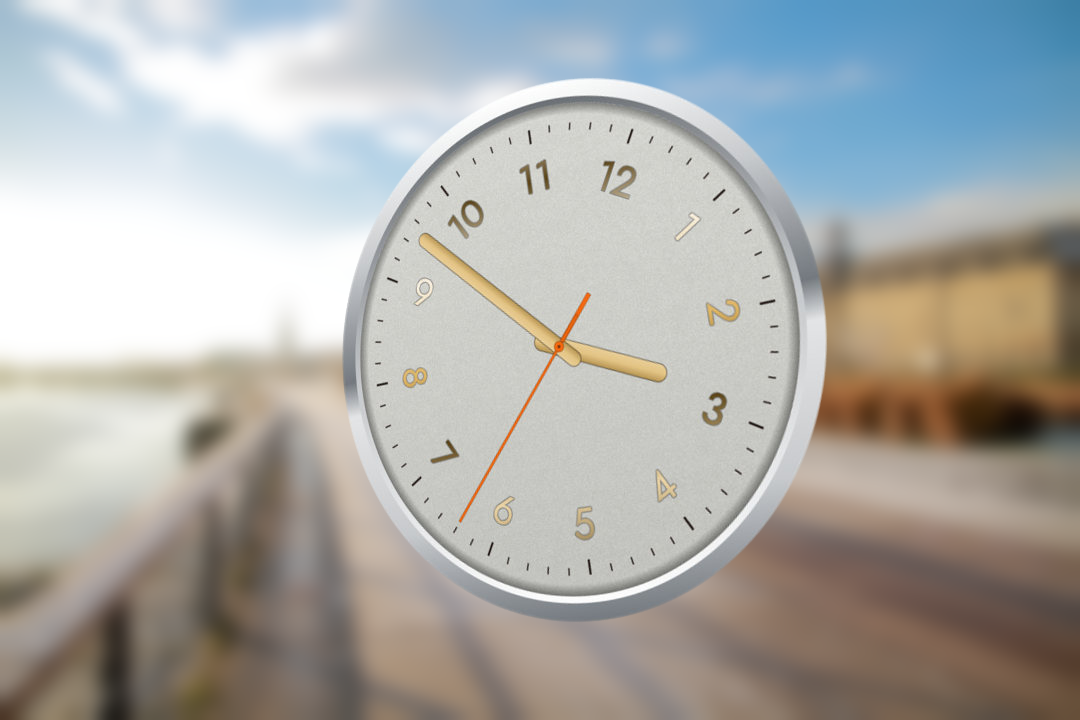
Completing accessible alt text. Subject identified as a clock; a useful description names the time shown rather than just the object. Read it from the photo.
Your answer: 2:47:32
